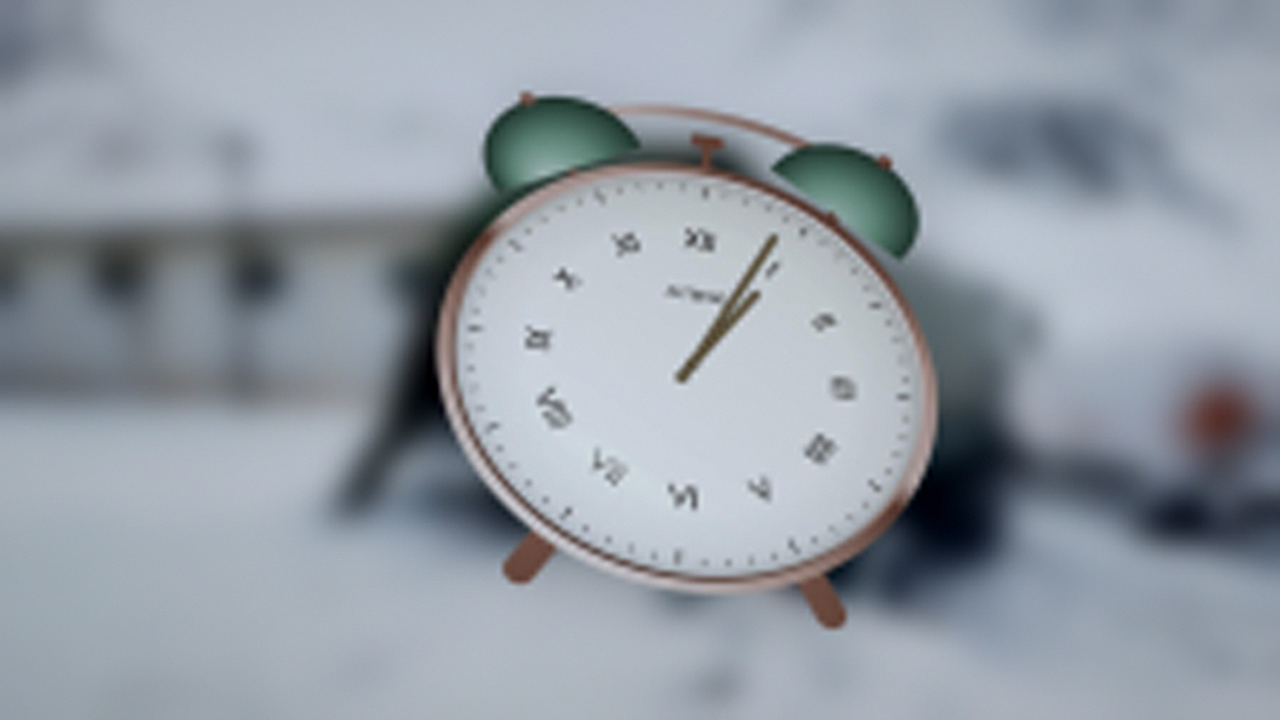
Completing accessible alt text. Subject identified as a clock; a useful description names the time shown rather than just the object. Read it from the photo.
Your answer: 1:04
